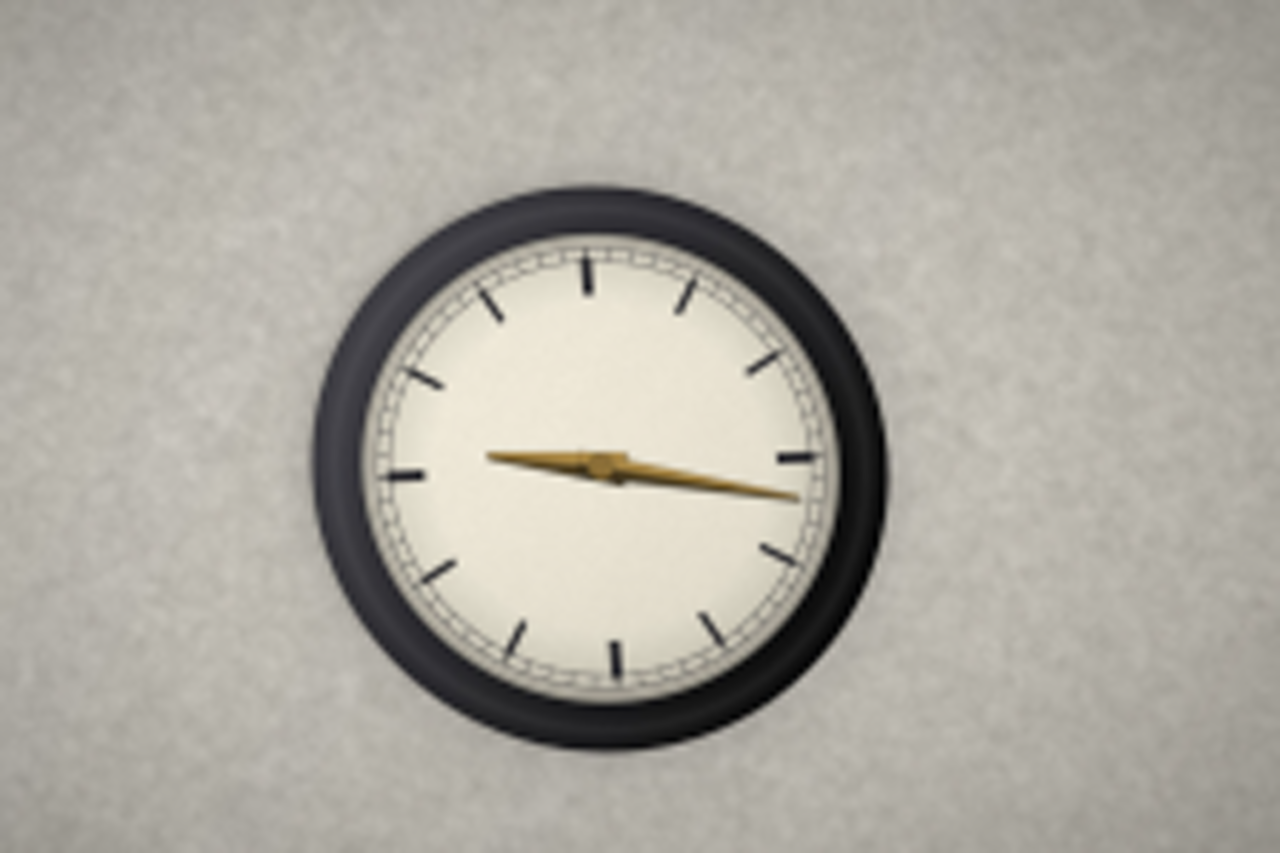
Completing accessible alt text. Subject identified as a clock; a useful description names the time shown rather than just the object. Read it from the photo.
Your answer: 9:17
